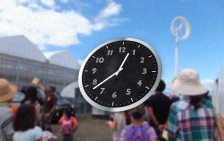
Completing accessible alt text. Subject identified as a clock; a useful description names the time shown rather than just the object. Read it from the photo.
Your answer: 12:38
